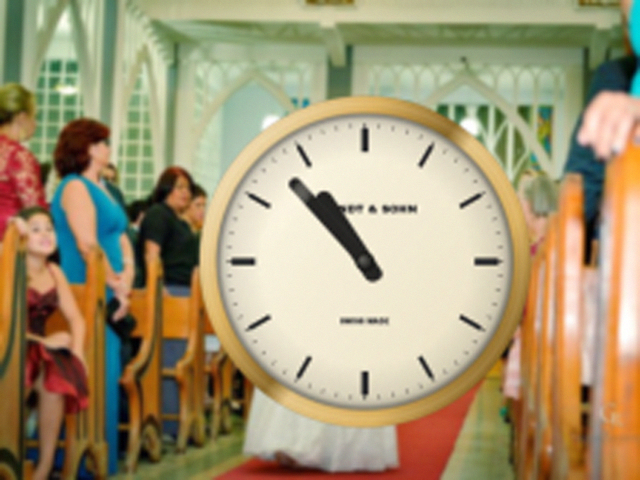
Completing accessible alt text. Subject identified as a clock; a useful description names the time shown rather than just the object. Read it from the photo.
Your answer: 10:53
